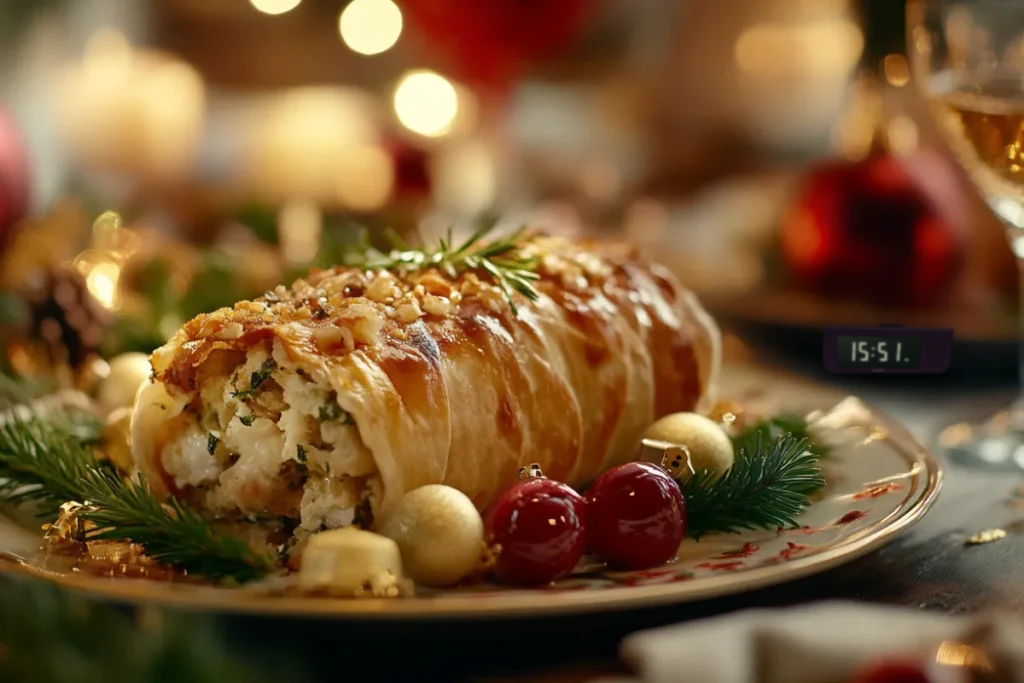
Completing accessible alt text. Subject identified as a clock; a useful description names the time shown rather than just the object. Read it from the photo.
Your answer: 15:51
